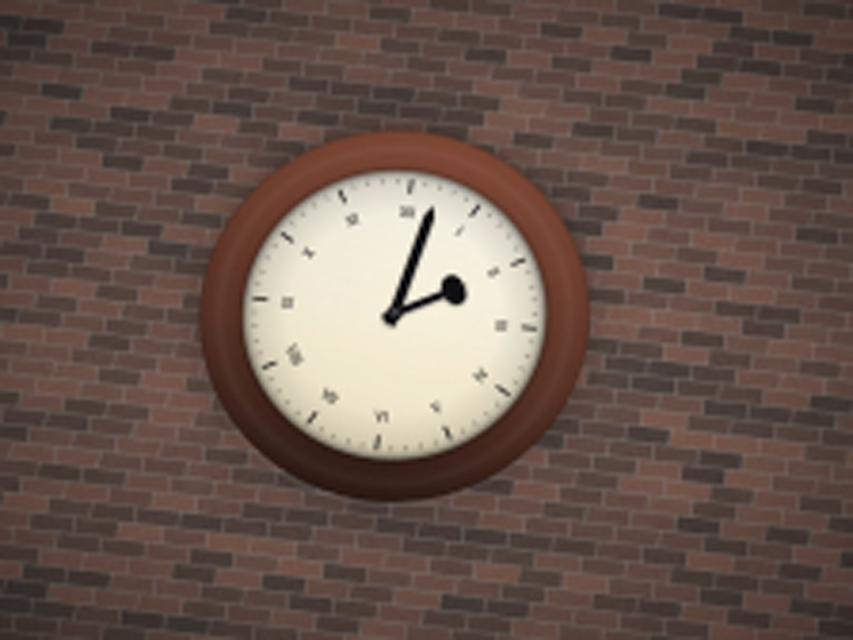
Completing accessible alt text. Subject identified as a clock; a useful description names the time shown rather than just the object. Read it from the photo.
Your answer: 2:02
